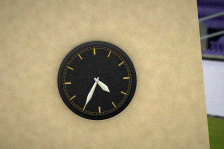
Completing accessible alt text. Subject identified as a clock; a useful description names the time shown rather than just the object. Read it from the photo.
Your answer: 4:35
